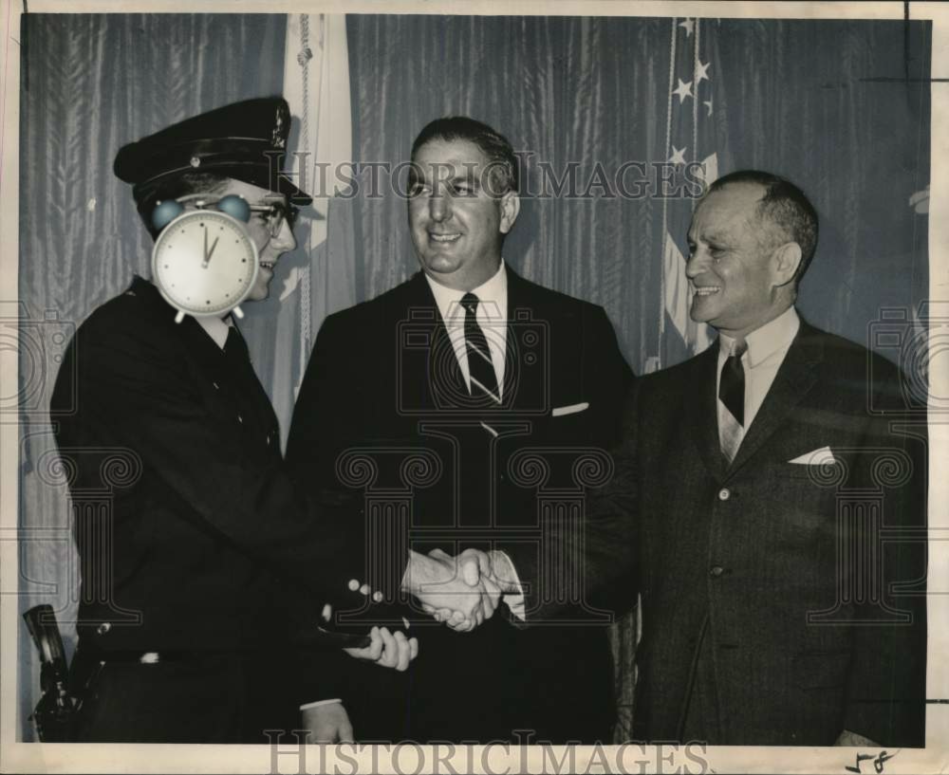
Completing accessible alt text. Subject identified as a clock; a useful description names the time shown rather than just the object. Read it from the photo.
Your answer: 1:01
